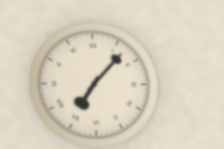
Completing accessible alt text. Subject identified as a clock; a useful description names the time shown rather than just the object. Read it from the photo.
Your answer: 7:07
